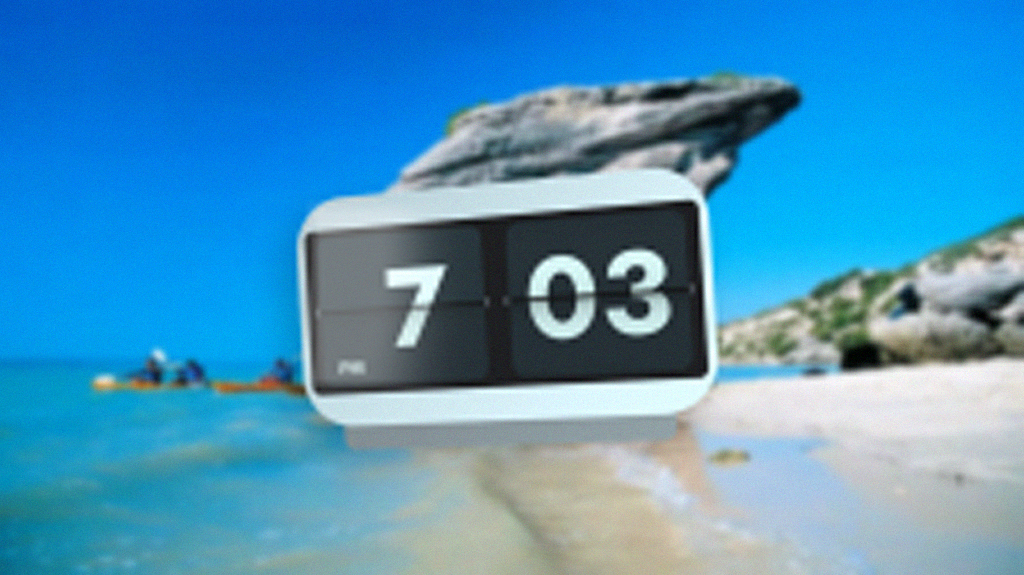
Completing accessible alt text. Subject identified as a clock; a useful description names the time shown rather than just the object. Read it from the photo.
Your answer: 7:03
